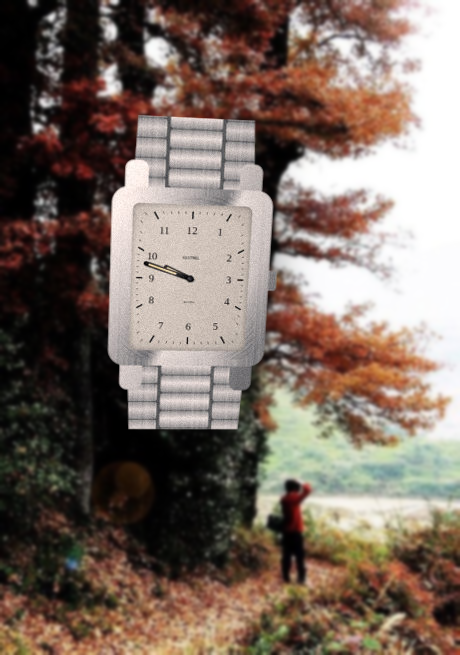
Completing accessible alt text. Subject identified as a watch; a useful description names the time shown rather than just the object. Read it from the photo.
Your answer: 9:48
